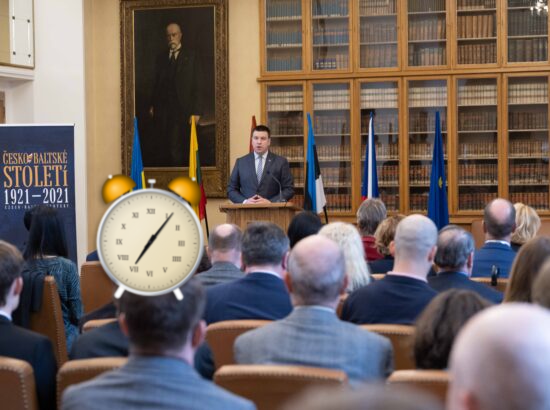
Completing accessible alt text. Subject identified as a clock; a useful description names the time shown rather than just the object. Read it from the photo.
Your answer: 7:06
